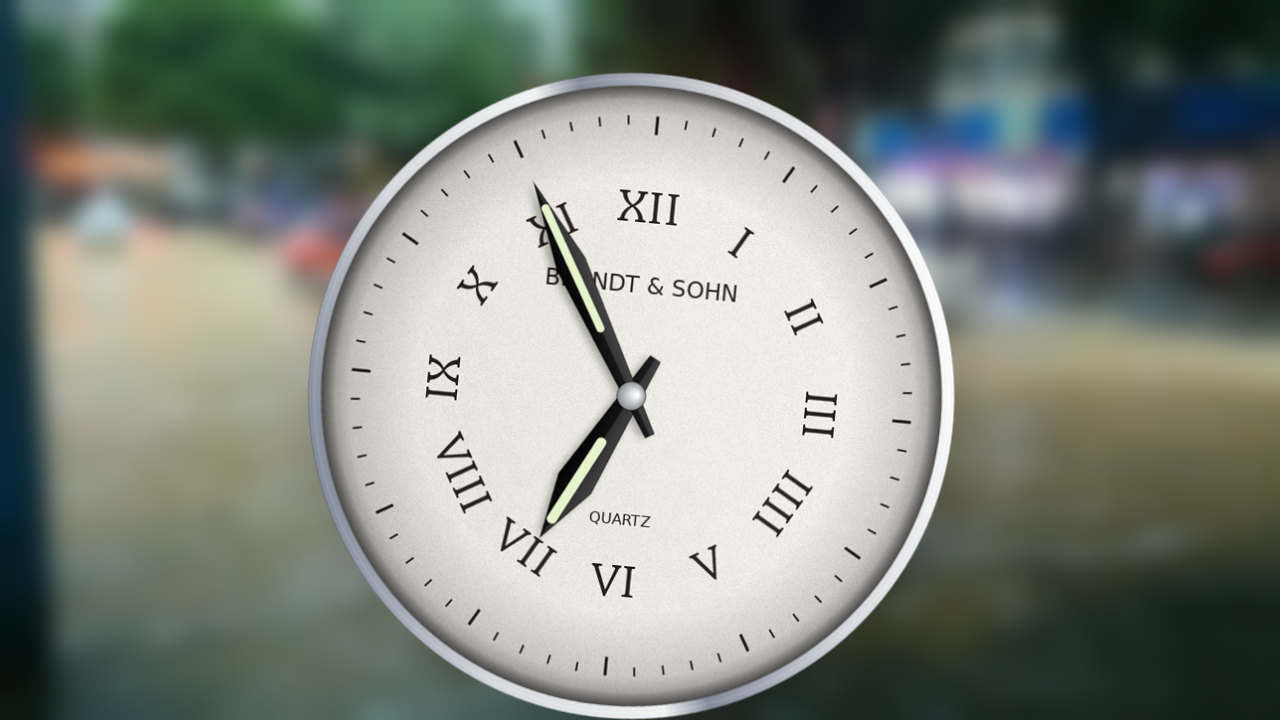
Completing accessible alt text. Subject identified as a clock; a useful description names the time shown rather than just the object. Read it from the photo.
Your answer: 6:55
